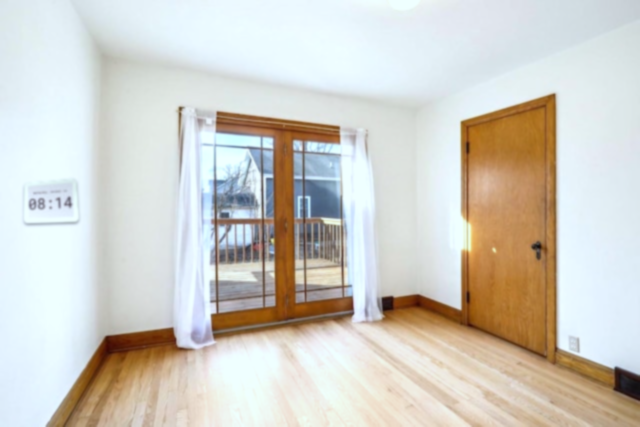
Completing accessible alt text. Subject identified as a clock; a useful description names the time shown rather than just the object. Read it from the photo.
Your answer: 8:14
